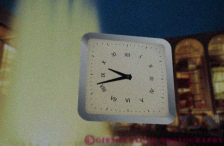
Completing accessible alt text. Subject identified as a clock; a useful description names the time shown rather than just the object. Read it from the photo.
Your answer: 9:42
